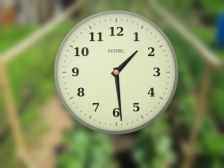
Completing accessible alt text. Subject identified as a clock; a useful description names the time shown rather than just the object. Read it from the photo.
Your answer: 1:29
